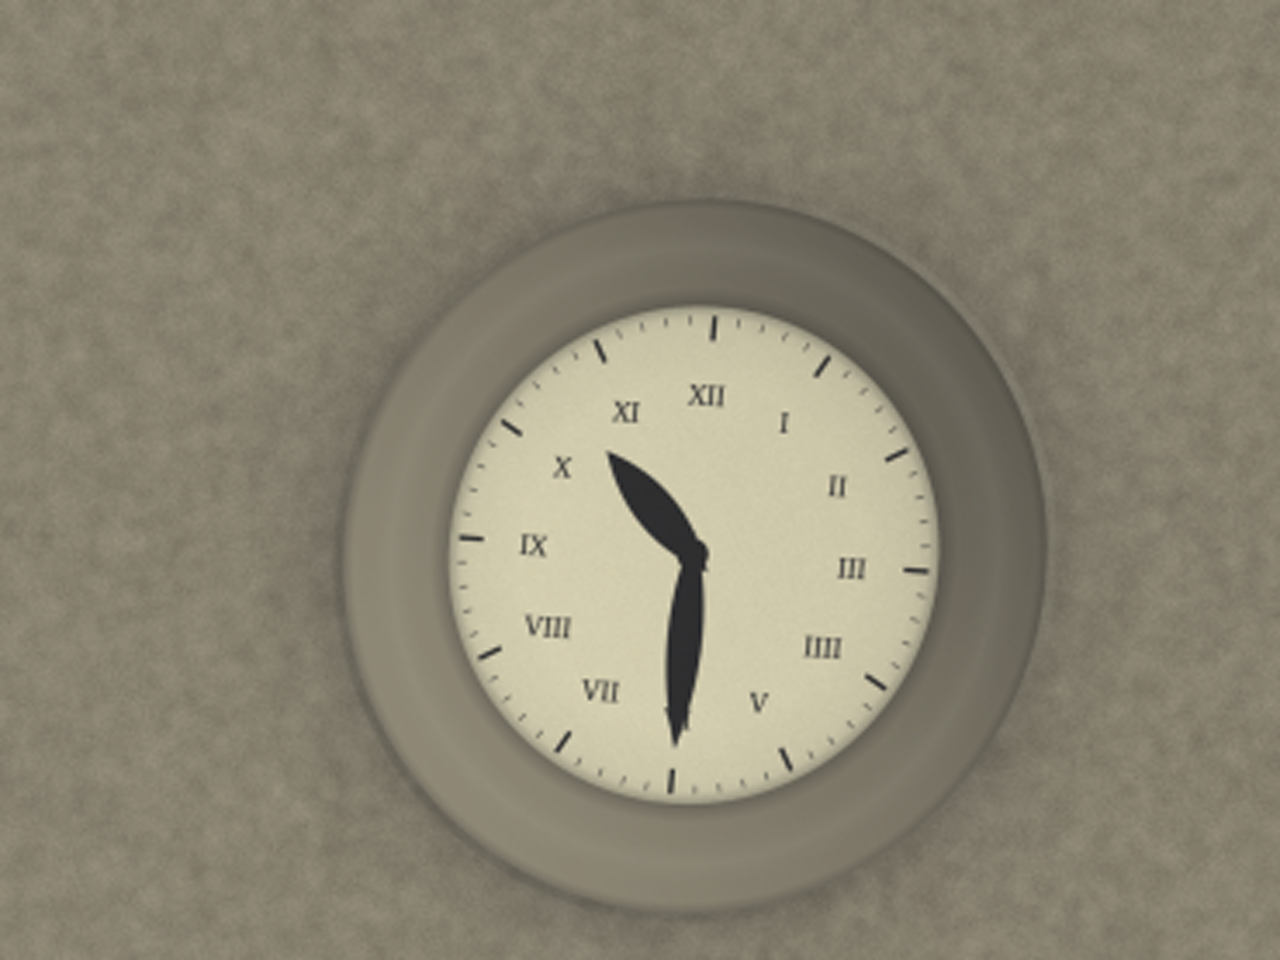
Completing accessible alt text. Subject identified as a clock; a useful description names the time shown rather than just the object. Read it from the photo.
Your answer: 10:30
